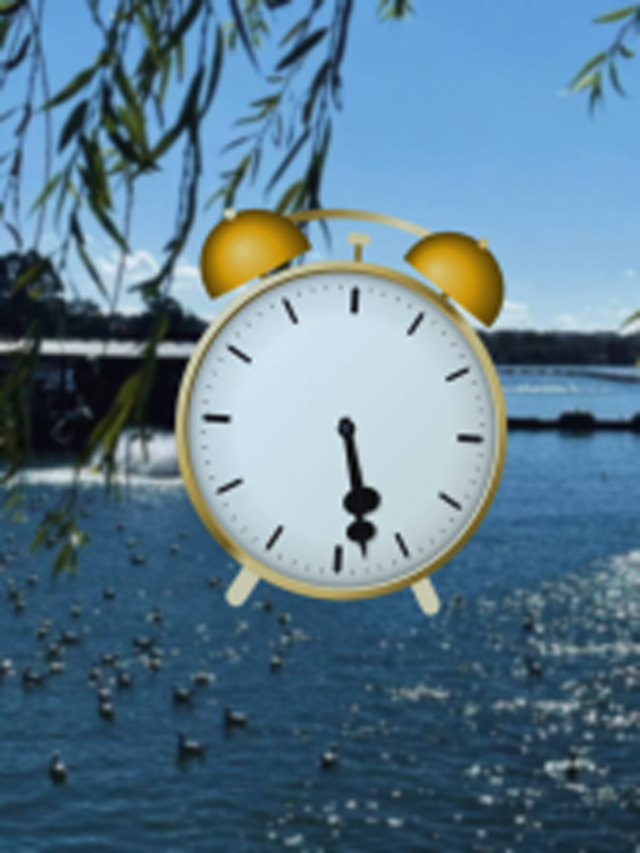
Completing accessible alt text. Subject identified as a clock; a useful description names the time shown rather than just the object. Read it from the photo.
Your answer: 5:28
